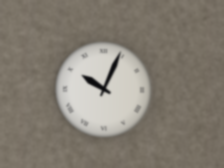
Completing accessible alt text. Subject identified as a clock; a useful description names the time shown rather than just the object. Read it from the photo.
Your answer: 10:04
